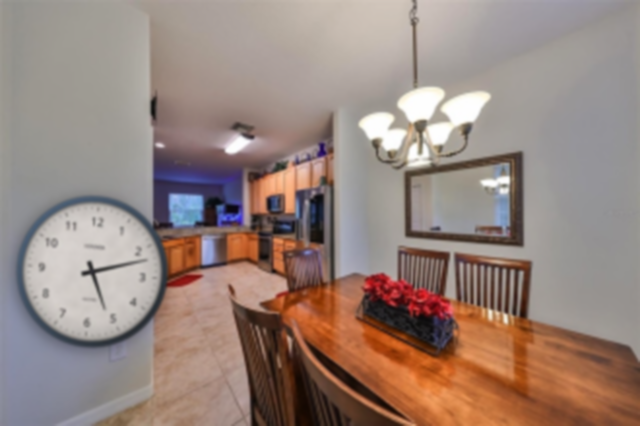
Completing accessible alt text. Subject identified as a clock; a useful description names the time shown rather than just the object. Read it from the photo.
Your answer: 5:12
